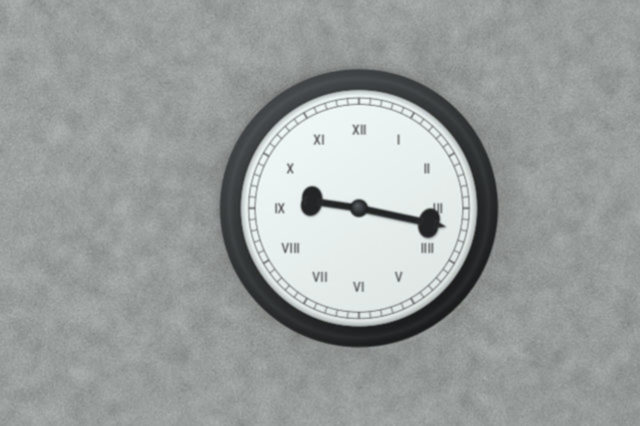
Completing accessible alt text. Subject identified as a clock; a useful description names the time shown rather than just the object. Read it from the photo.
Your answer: 9:17
